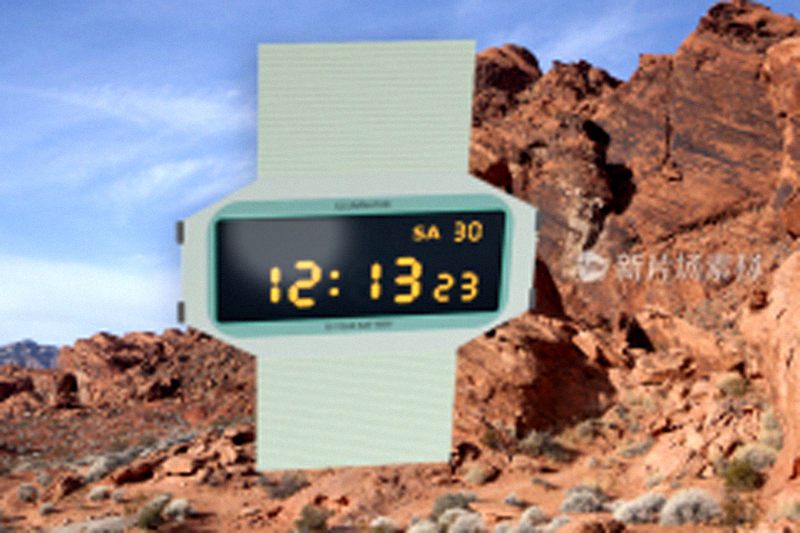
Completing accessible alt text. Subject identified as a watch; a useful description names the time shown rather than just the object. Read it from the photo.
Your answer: 12:13:23
